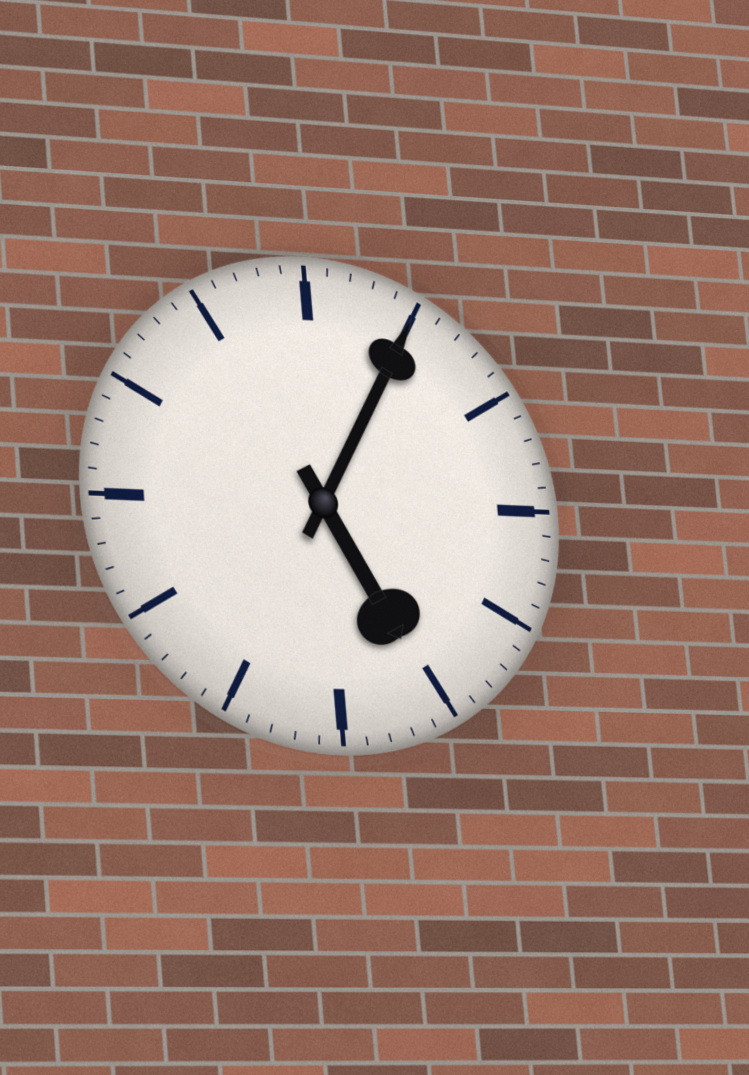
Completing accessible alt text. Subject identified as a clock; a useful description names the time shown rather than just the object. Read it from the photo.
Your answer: 5:05
